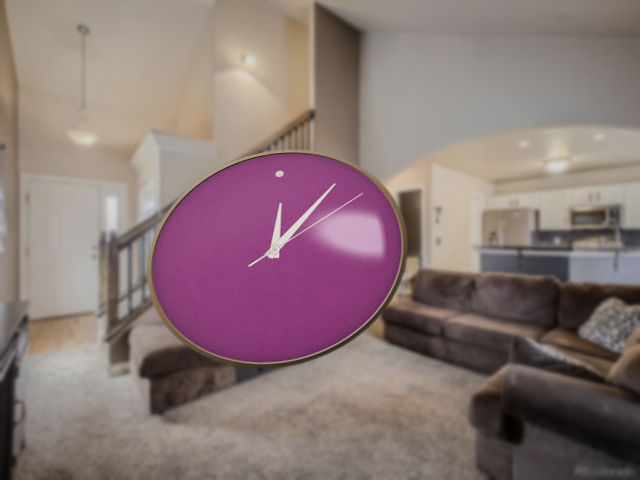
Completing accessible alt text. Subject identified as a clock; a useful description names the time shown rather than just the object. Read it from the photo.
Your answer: 12:06:09
